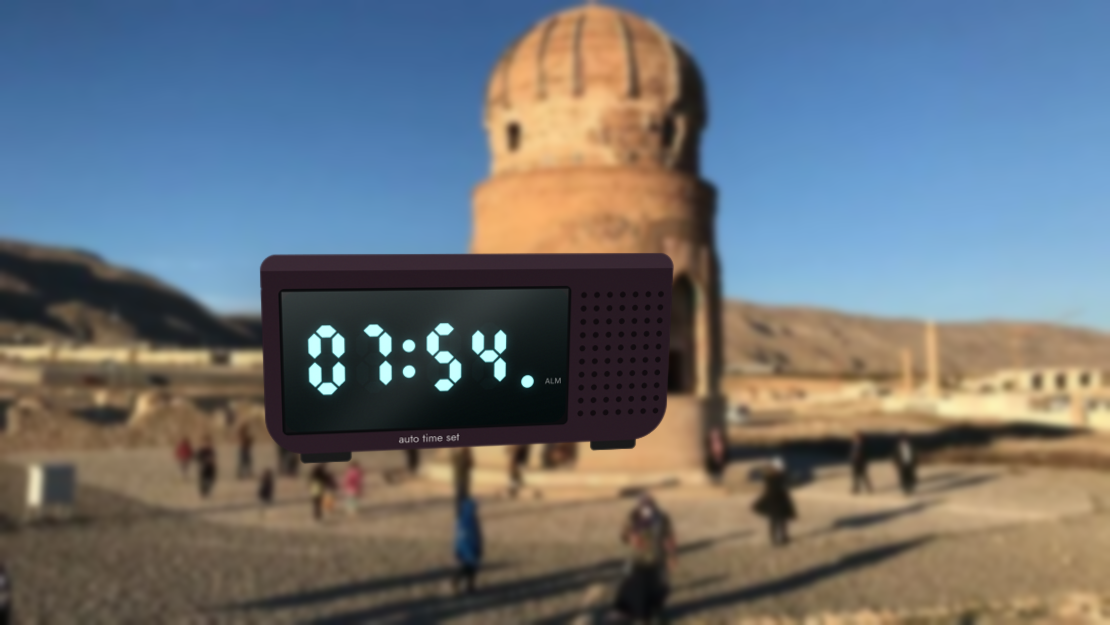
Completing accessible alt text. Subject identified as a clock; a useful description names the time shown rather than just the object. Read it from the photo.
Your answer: 7:54
